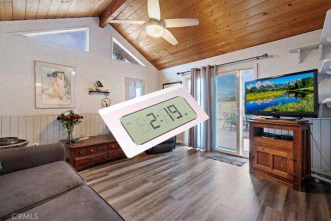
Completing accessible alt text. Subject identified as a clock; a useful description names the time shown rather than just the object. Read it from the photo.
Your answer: 2:19
